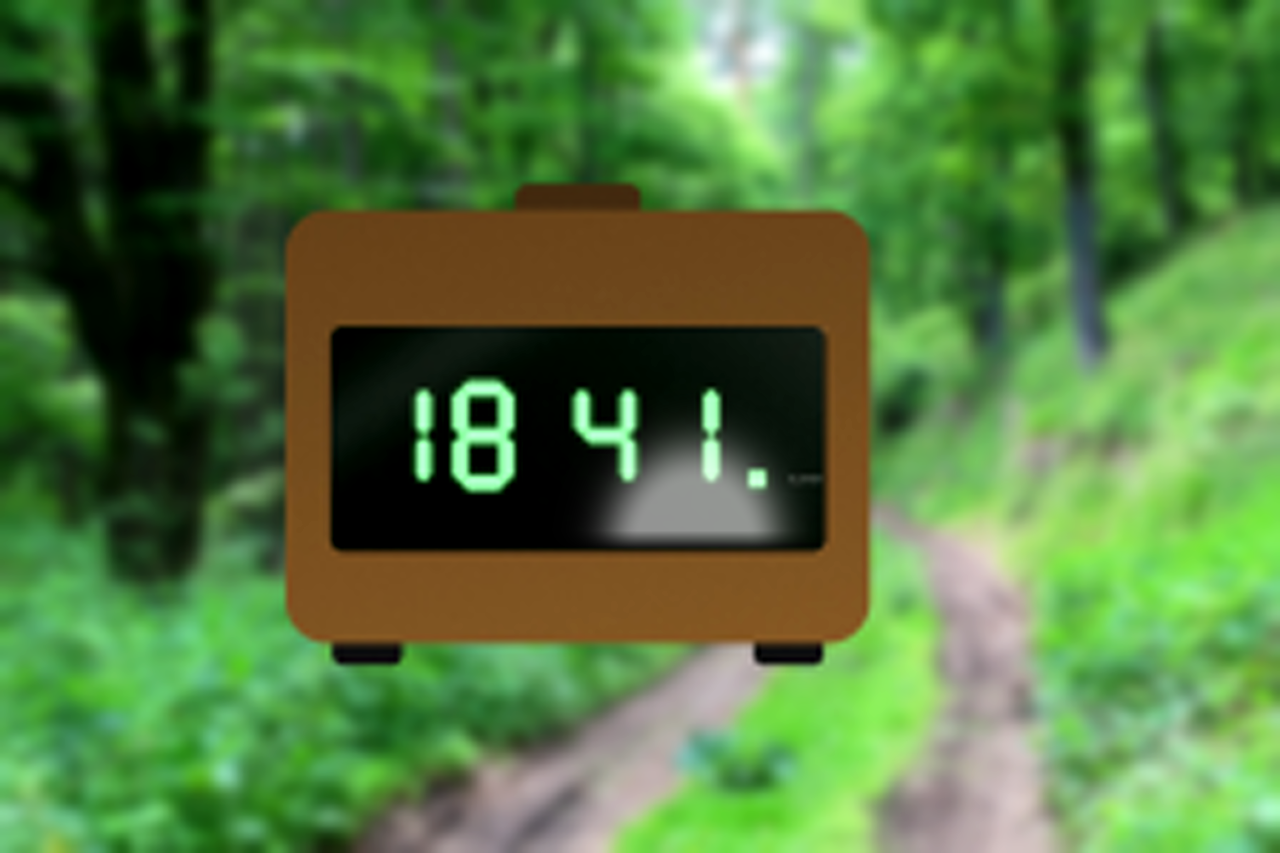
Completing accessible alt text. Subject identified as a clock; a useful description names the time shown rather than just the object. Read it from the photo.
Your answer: 18:41
